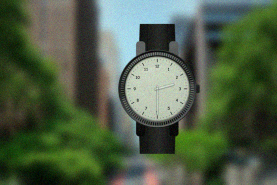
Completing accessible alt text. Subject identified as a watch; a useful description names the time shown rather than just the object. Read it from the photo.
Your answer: 2:30
